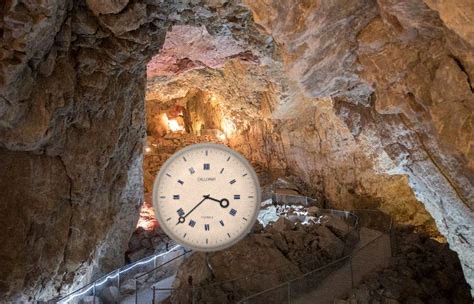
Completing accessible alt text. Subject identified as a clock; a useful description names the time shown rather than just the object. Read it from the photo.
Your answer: 3:38
